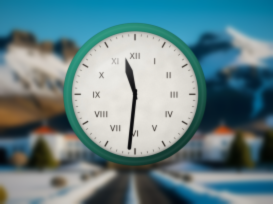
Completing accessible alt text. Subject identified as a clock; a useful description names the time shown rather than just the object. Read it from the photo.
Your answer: 11:31
